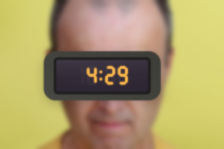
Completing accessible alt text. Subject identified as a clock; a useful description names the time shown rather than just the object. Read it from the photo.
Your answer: 4:29
